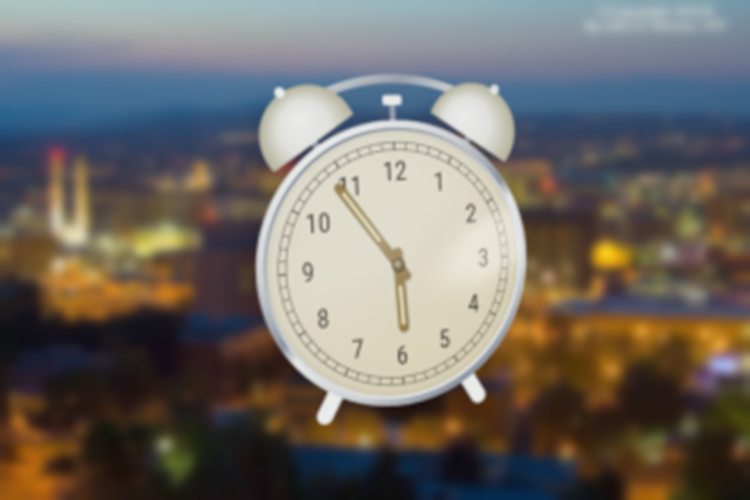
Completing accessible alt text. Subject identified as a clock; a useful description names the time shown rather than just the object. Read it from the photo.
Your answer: 5:54
